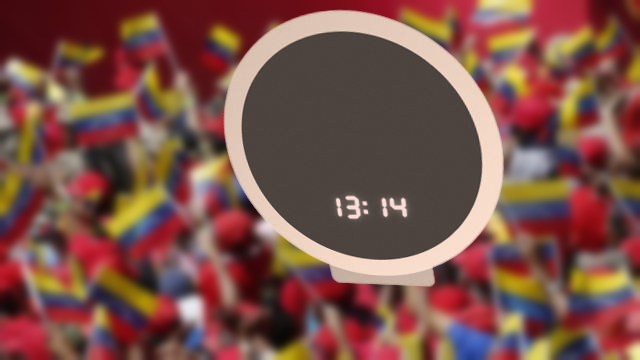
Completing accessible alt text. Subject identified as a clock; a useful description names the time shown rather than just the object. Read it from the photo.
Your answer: 13:14
